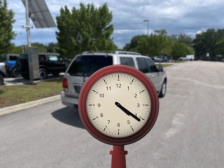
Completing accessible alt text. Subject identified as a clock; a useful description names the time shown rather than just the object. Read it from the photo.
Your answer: 4:21
